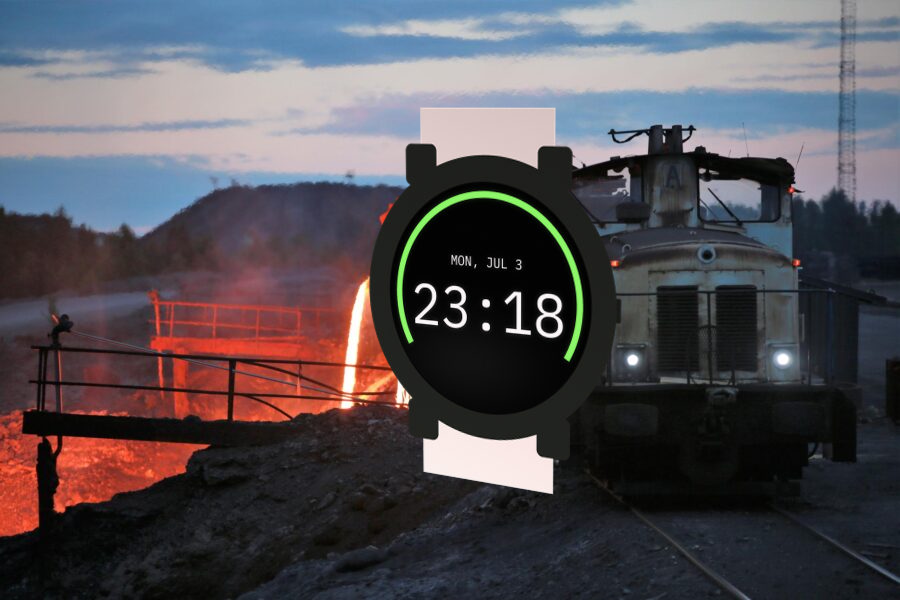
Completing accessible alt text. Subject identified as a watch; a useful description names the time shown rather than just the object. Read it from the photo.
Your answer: 23:18
